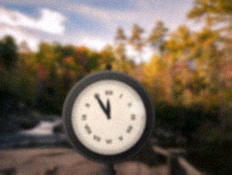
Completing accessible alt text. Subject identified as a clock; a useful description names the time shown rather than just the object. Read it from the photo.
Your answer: 11:55
